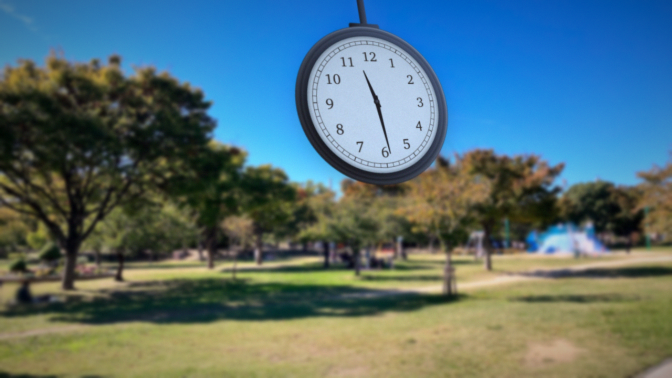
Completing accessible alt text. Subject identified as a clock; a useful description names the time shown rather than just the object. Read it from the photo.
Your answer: 11:29
